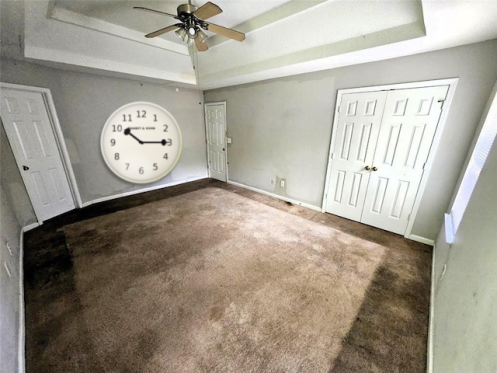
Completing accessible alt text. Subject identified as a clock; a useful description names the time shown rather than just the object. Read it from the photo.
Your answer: 10:15
